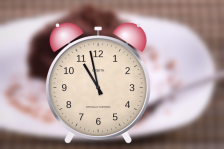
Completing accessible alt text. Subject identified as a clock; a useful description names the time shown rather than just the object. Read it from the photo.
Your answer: 10:58
